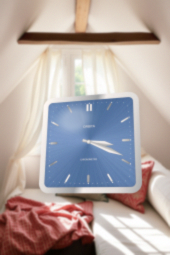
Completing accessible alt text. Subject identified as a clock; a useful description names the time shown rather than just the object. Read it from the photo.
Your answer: 3:19
